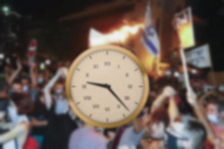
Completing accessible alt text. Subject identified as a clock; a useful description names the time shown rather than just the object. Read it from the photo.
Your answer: 9:23
